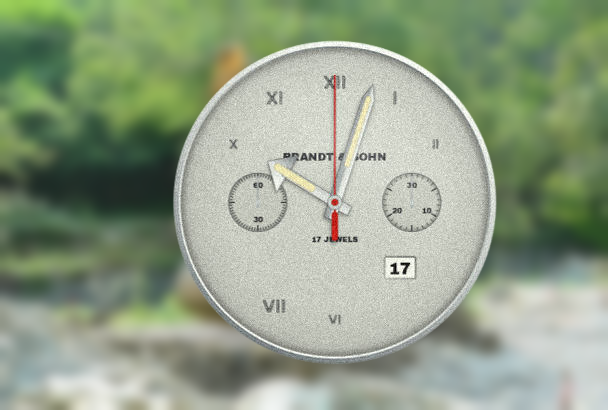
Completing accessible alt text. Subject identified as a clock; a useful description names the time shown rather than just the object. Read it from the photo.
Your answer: 10:03
